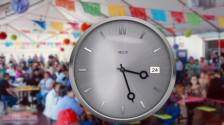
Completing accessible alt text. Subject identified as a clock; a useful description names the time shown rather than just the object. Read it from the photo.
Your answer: 3:27
